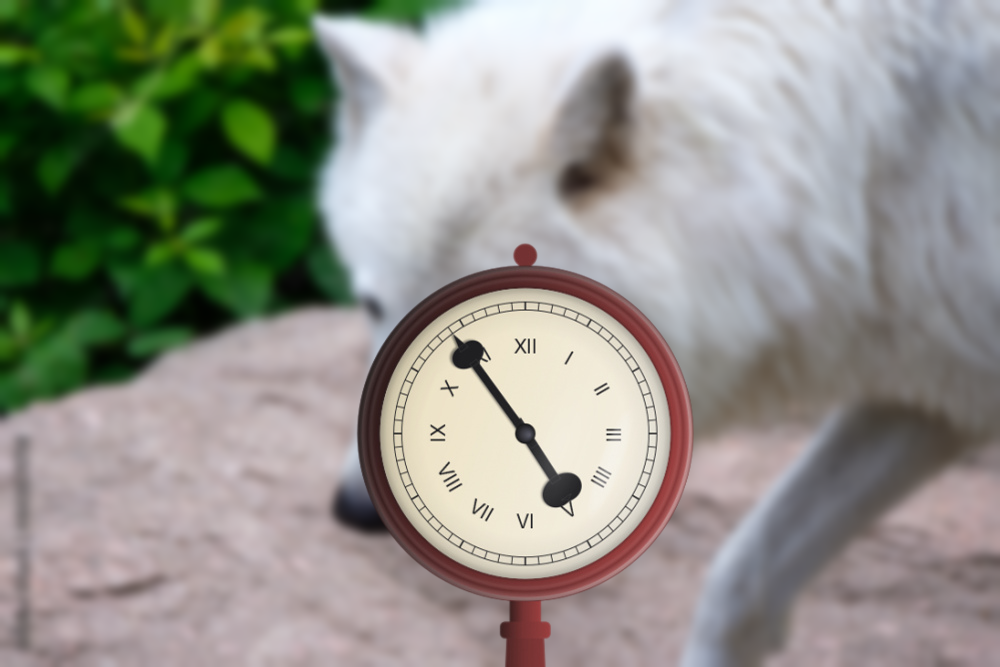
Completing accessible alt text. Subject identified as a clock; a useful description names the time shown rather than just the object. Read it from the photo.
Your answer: 4:54
